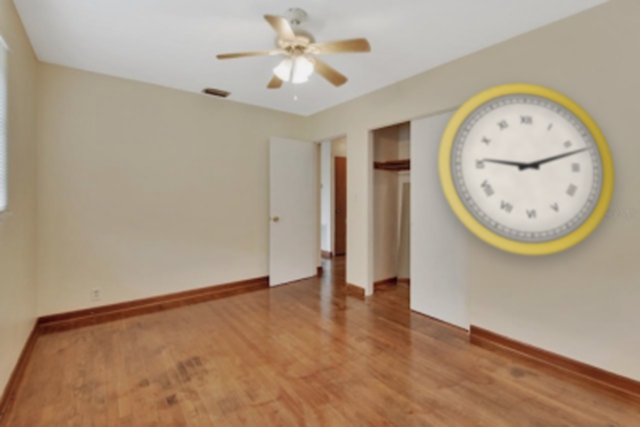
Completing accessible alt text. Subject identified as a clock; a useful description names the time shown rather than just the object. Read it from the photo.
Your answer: 9:12
